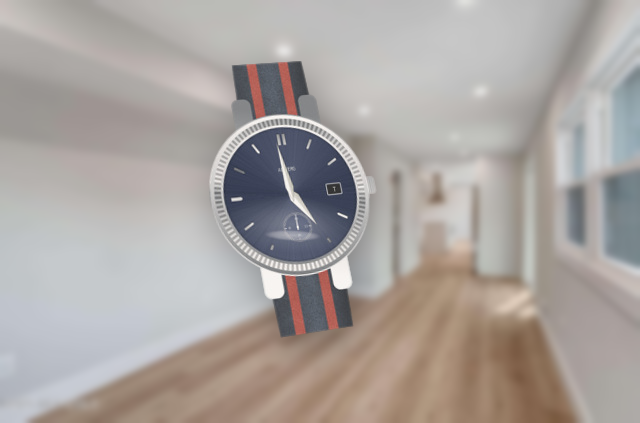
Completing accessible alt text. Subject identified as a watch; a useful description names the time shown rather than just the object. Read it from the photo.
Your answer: 4:59
